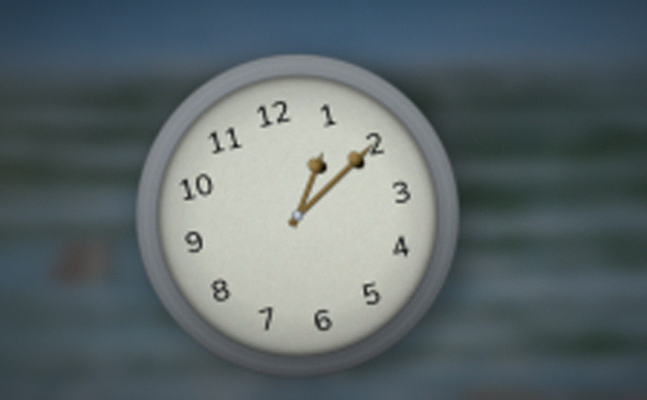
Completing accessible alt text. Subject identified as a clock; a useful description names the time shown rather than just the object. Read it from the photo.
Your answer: 1:10
